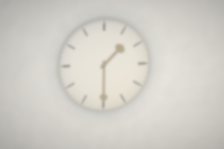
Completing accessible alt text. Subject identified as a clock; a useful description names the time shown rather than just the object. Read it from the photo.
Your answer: 1:30
